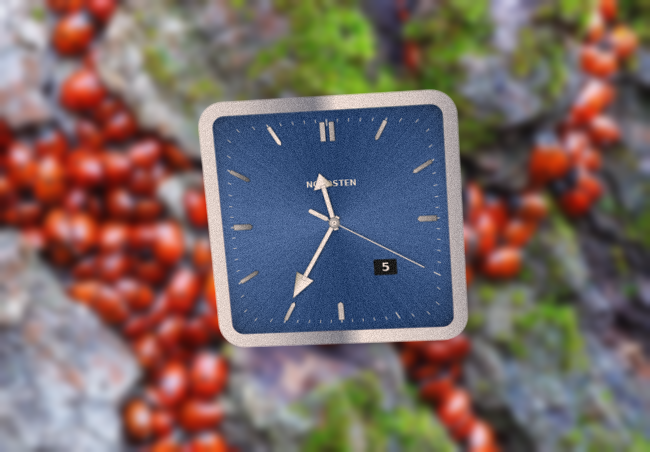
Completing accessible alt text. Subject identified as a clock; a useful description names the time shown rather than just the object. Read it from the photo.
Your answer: 11:35:20
